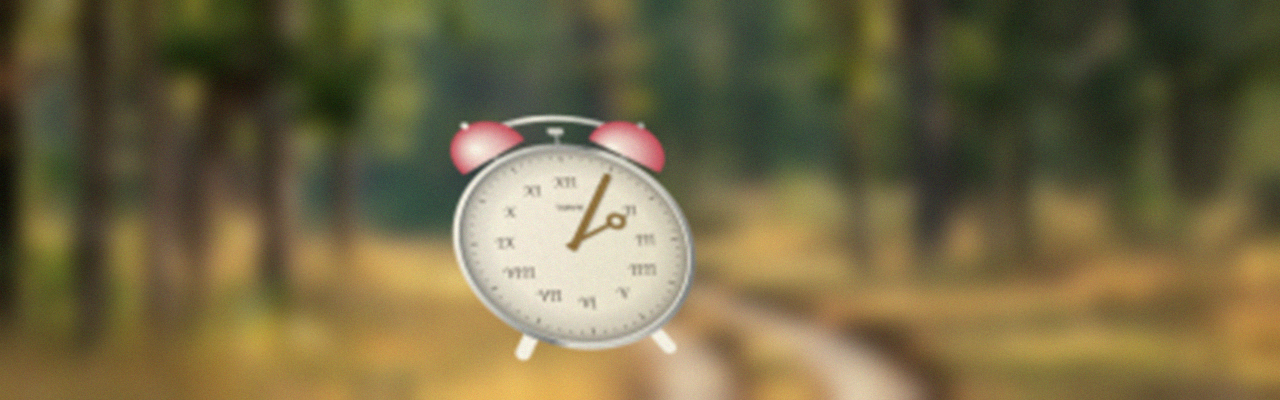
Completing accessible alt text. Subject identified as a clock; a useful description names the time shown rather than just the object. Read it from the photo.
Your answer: 2:05
